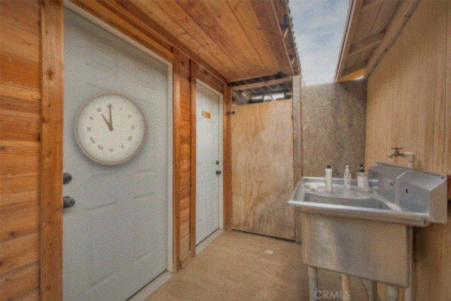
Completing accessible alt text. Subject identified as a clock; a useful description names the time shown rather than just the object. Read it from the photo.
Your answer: 11:00
